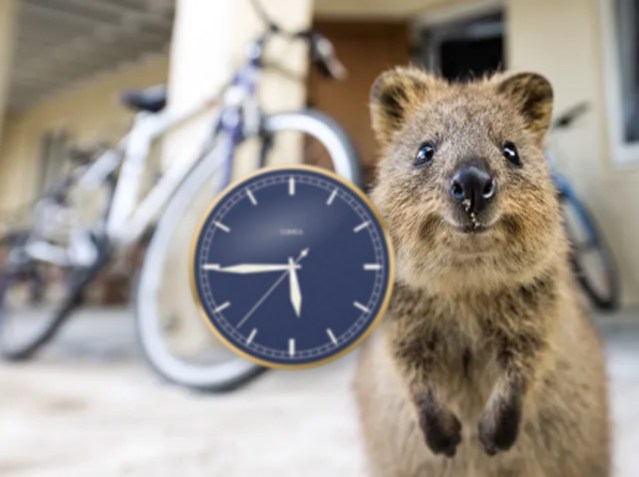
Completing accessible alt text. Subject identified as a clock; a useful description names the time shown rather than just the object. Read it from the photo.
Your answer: 5:44:37
